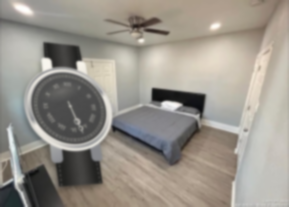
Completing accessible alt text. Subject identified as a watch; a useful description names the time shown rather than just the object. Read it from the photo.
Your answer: 5:27
